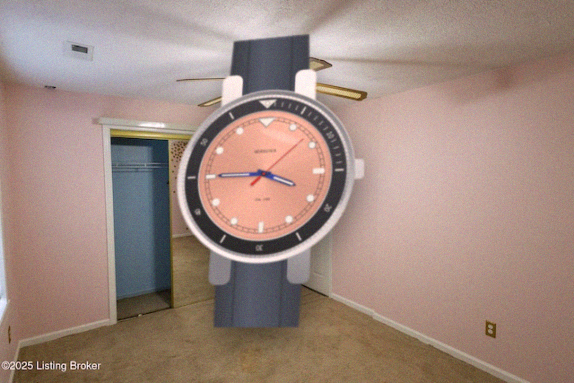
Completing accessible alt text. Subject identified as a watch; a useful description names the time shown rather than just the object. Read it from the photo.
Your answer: 3:45:08
